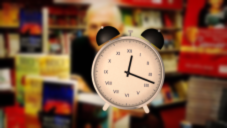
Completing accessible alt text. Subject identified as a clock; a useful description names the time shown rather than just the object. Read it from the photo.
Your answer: 12:18
